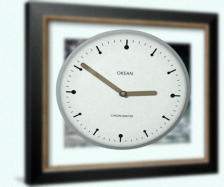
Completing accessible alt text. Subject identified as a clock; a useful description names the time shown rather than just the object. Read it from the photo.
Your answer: 2:51
